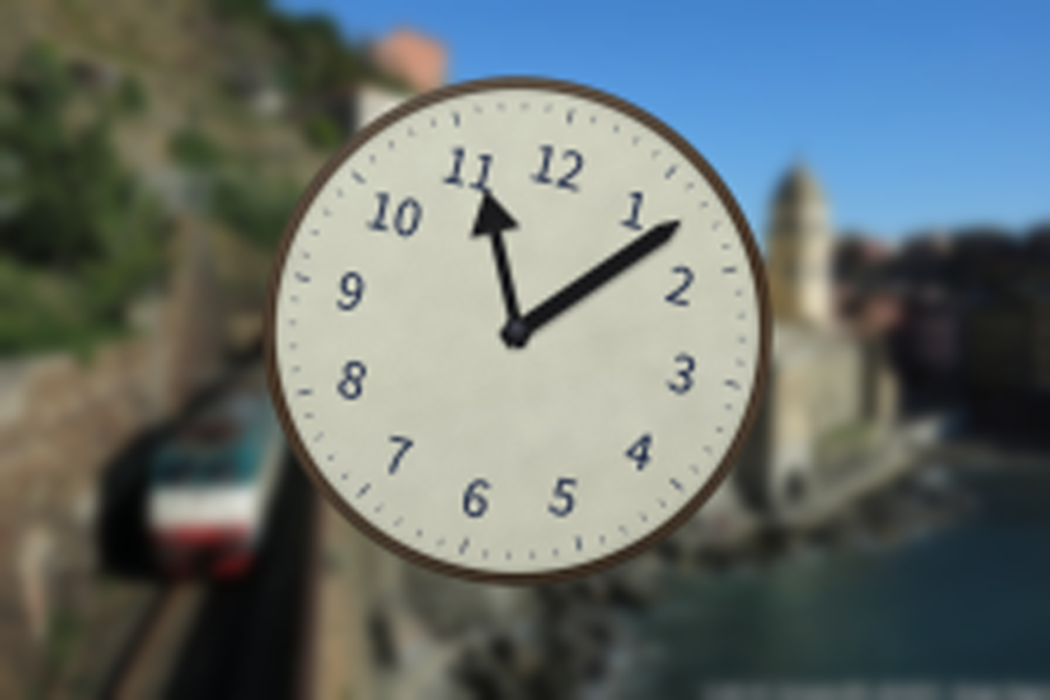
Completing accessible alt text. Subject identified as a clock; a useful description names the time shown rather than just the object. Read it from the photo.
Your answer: 11:07
